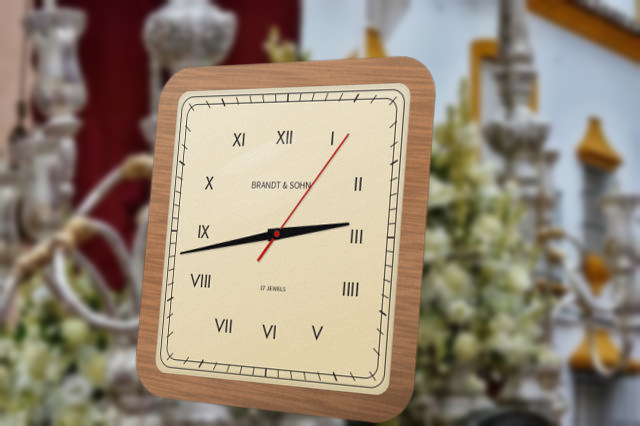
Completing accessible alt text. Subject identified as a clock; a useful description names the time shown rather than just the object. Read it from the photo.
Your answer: 2:43:06
